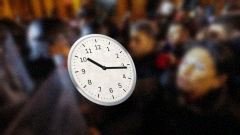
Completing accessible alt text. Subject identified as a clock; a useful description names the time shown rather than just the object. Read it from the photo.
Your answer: 10:16
